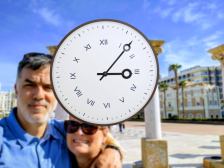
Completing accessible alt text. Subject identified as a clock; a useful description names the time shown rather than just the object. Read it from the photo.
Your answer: 3:07
